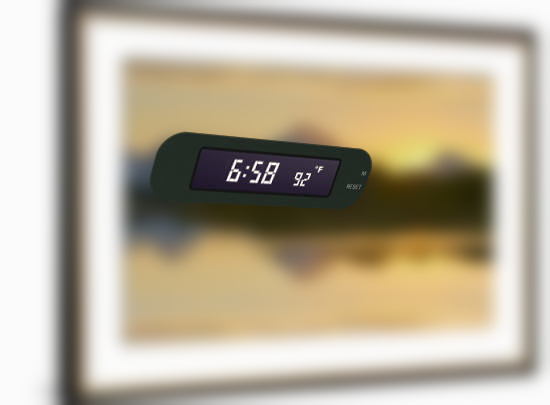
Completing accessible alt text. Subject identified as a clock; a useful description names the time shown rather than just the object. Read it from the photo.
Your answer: 6:58
